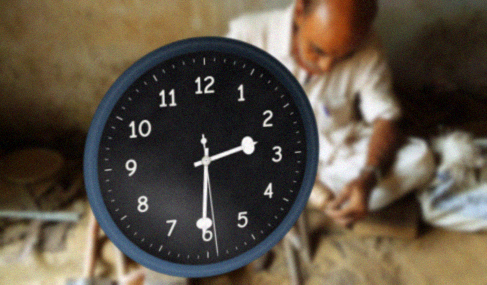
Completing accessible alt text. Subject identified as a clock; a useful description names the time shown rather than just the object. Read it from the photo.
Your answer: 2:30:29
